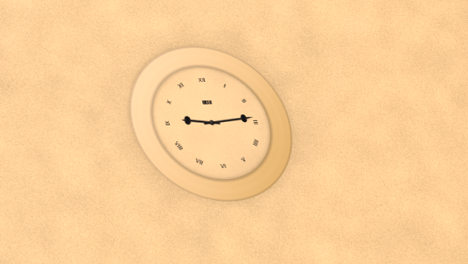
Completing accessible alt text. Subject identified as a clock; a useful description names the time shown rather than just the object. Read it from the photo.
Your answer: 9:14
